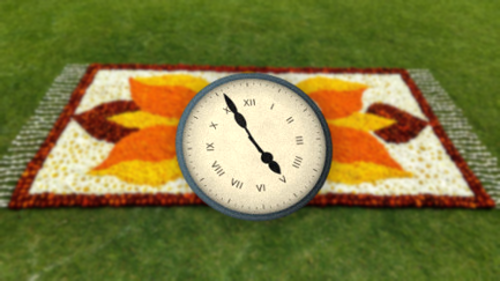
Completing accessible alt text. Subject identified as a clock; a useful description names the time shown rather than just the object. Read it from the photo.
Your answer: 4:56
